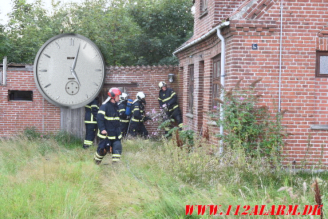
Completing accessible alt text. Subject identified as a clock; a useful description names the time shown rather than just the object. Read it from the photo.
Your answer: 5:03
